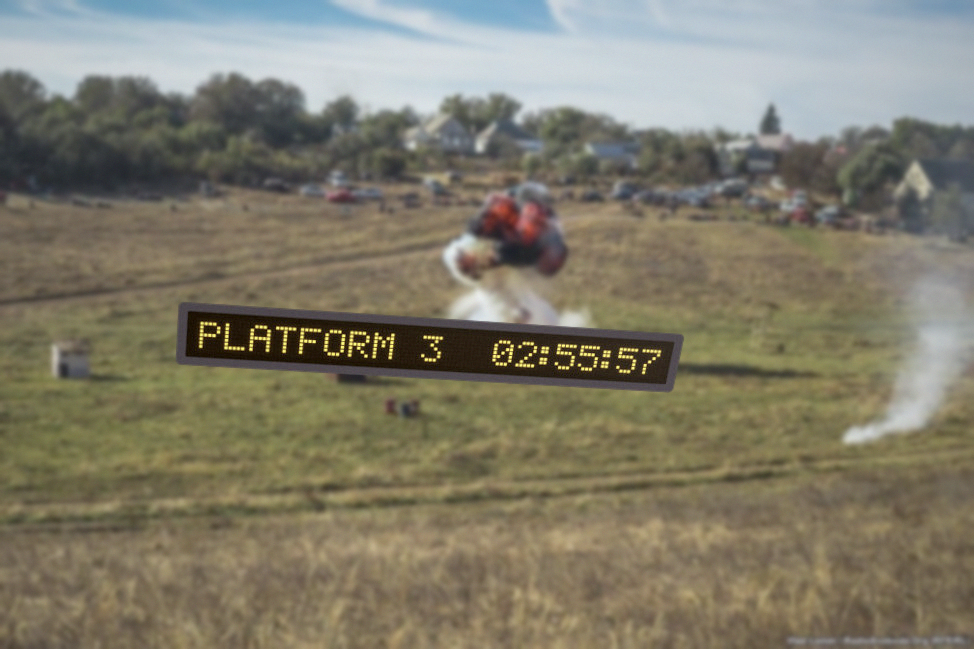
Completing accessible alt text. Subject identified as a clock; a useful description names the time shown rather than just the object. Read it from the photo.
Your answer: 2:55:57
